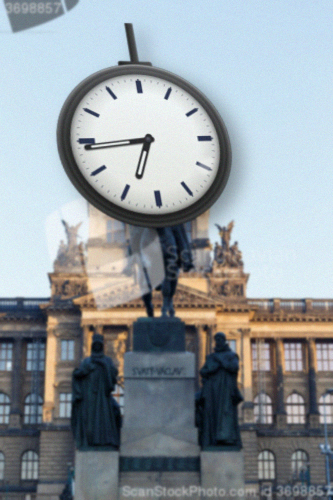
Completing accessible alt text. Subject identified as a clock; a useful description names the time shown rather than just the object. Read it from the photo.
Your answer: 6:44
